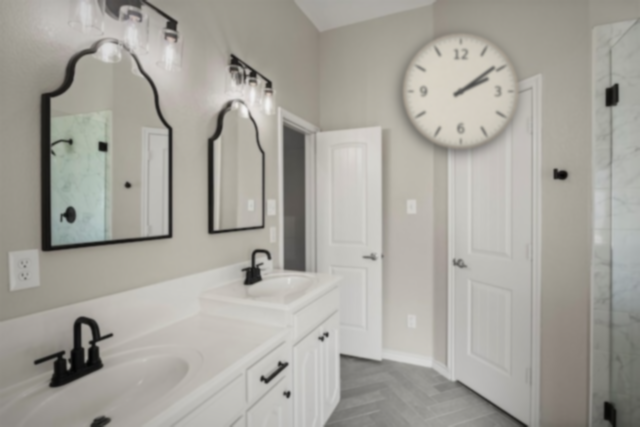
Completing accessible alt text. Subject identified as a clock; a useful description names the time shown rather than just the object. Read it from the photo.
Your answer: 2:09
